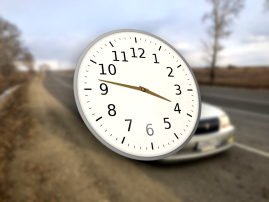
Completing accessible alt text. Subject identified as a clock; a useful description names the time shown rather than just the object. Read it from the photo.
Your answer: 3:47
